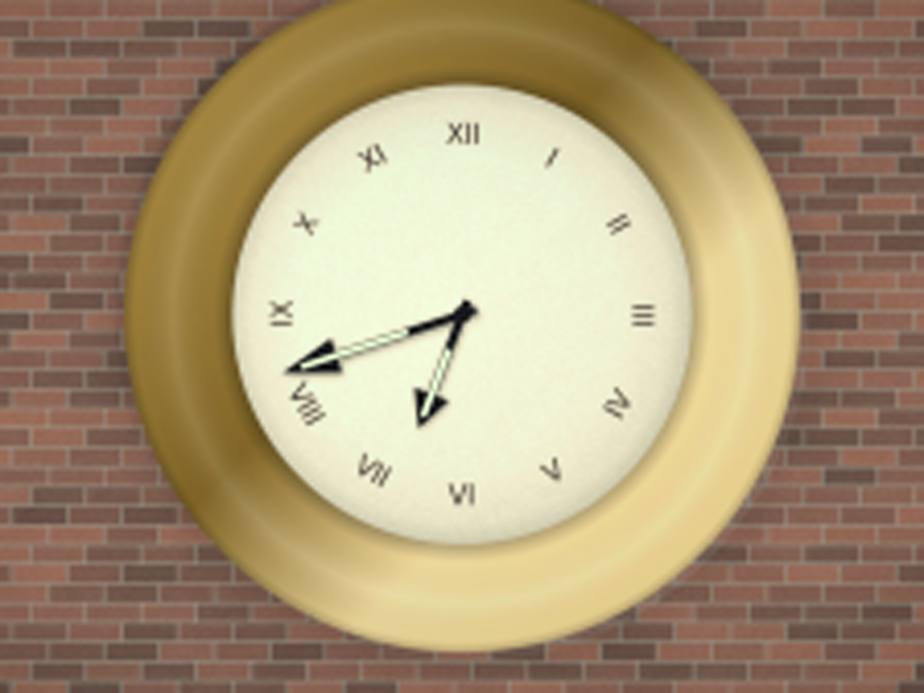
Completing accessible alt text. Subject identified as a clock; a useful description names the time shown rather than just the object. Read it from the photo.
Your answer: 6:42
